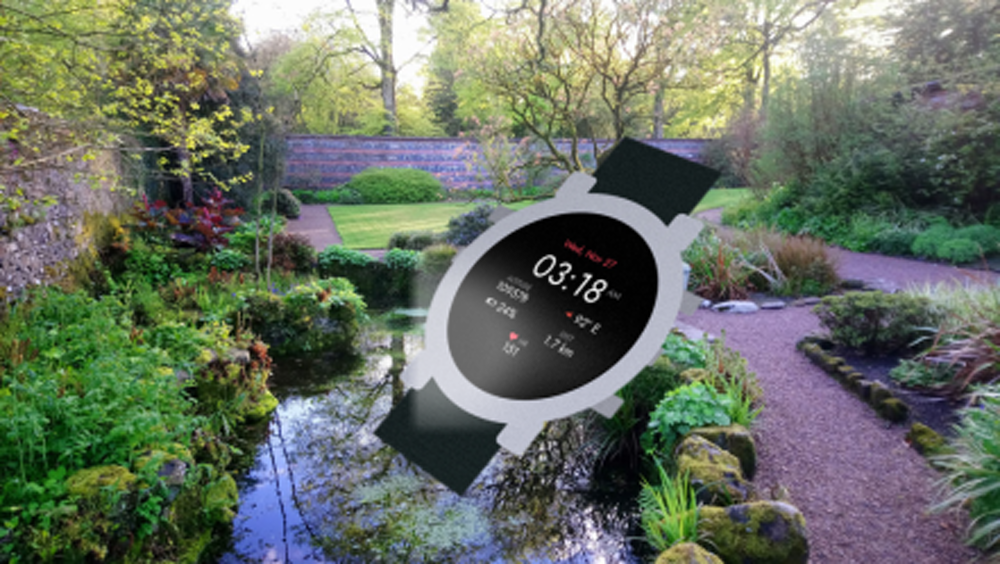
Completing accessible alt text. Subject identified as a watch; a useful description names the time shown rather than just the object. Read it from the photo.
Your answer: 3:18
